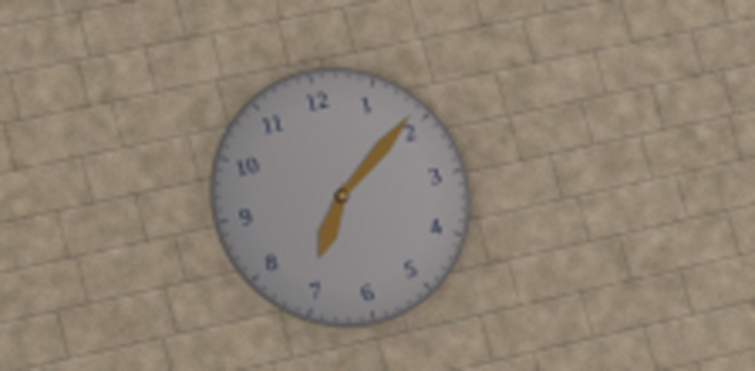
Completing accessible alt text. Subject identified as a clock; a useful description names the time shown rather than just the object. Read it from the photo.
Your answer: 7:09
